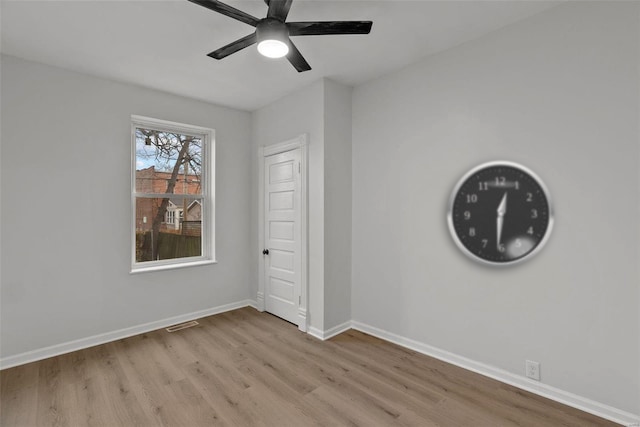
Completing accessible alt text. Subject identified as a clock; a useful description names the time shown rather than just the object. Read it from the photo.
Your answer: 12:31
